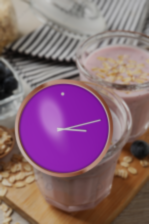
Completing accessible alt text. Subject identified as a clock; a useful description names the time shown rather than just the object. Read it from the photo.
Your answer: 3:13
